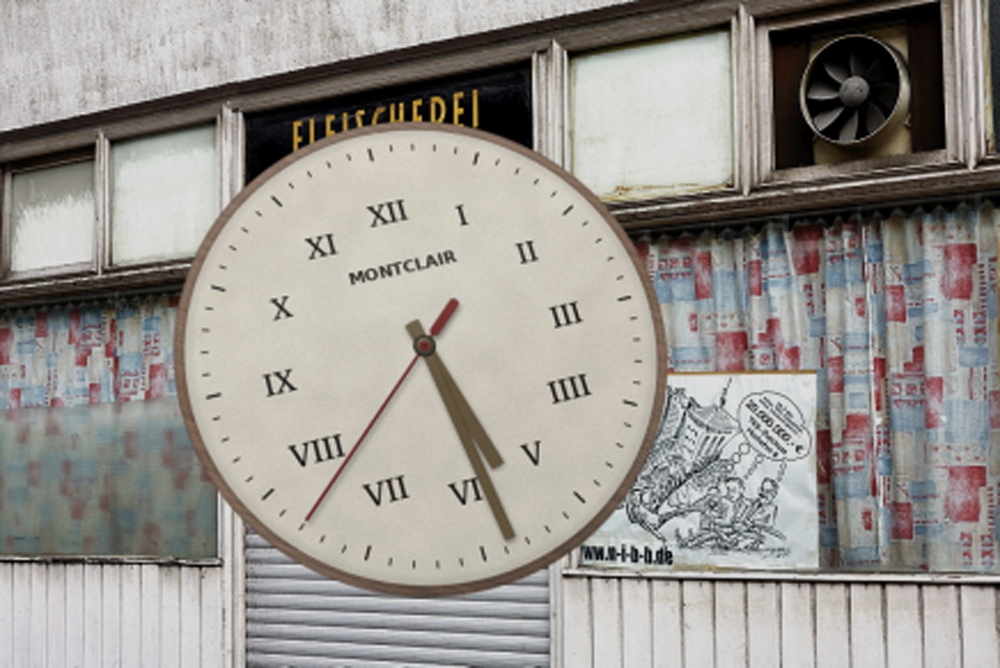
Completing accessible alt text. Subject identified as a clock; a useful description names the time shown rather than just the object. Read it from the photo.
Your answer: 5:28:38
